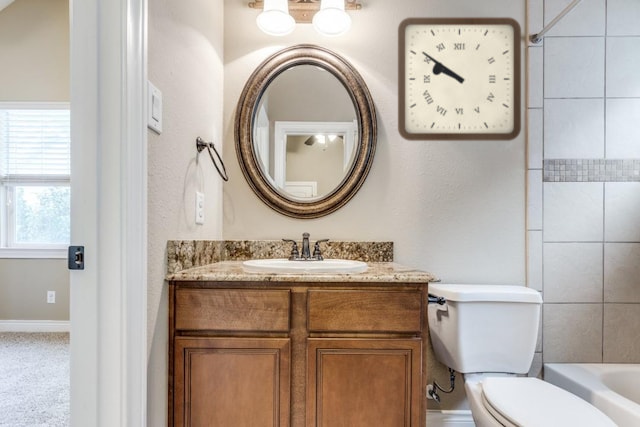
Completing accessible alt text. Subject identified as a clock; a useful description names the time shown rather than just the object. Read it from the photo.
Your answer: 9:51
